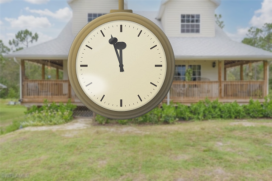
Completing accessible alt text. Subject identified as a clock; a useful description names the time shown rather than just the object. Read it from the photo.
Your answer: 11:57
